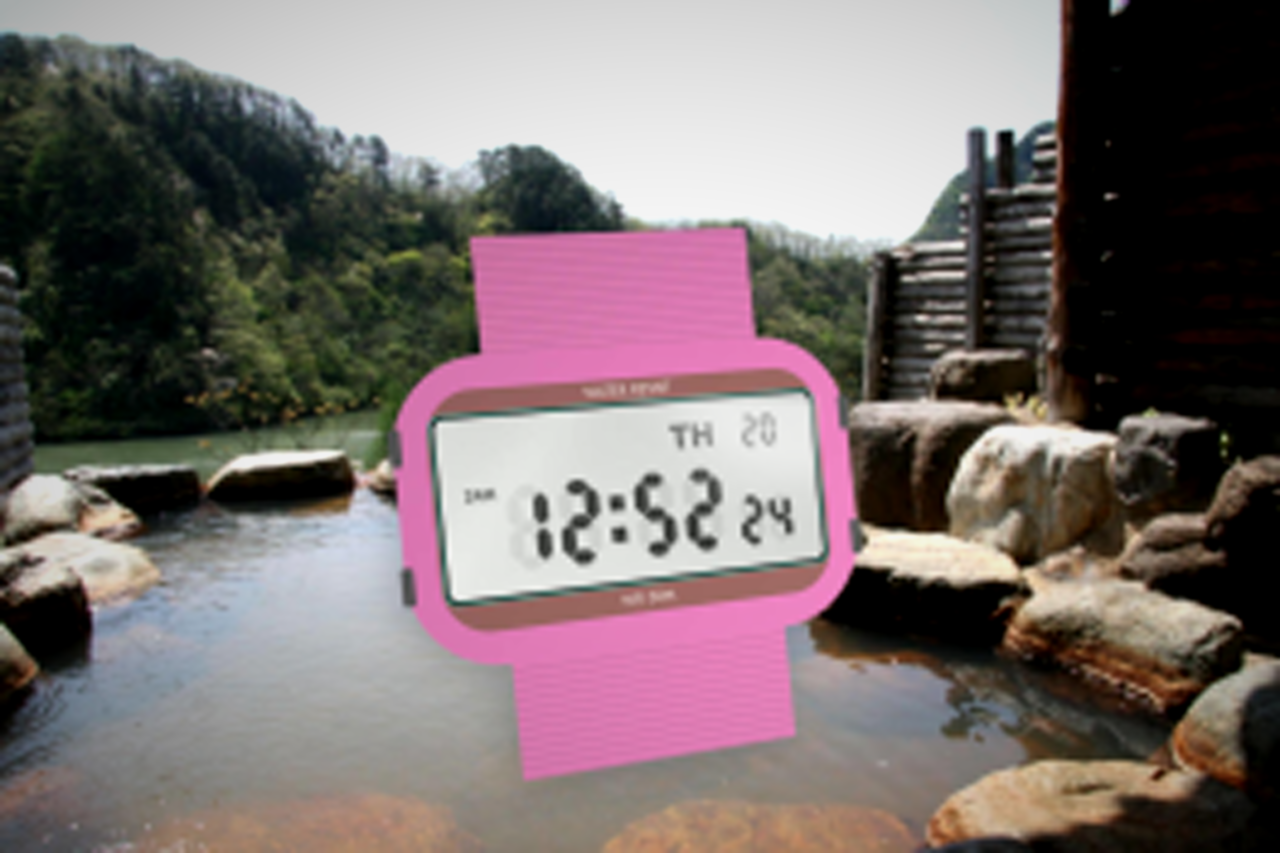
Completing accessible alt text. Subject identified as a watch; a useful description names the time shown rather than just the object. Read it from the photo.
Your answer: 12:52:24
